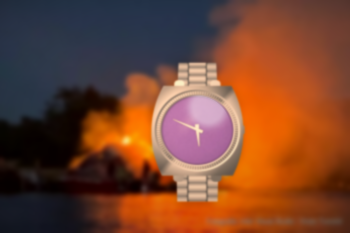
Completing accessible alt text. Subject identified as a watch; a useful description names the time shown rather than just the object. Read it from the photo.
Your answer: 5:49
